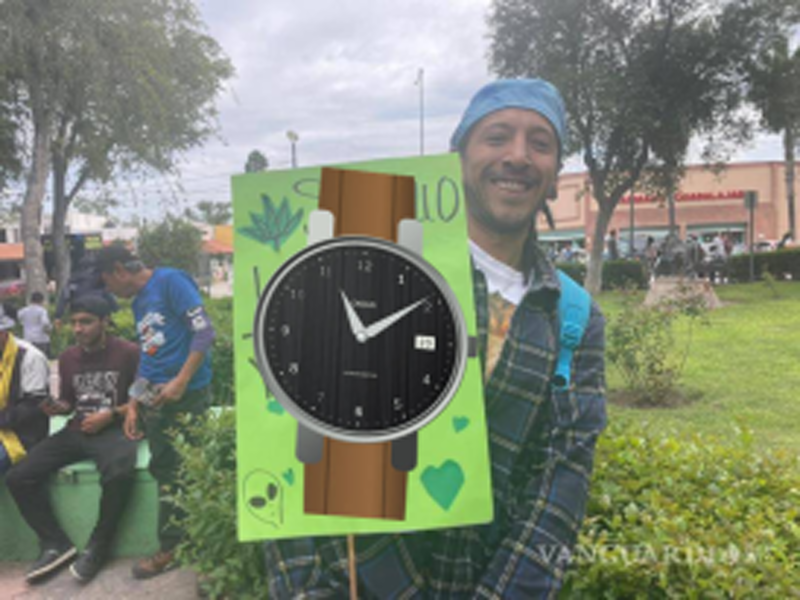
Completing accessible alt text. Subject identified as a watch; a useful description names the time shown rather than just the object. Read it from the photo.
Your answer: 11:09
